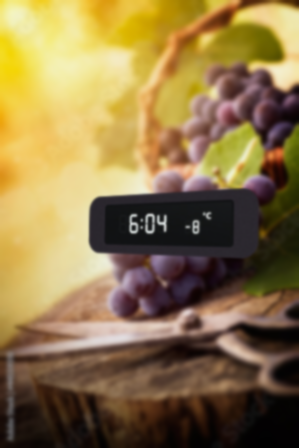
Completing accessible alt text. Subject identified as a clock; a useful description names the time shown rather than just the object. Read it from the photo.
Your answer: 6:04
